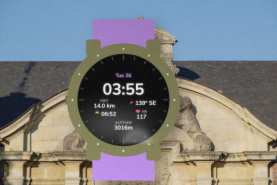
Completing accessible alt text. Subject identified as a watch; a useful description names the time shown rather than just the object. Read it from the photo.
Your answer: 3:55
